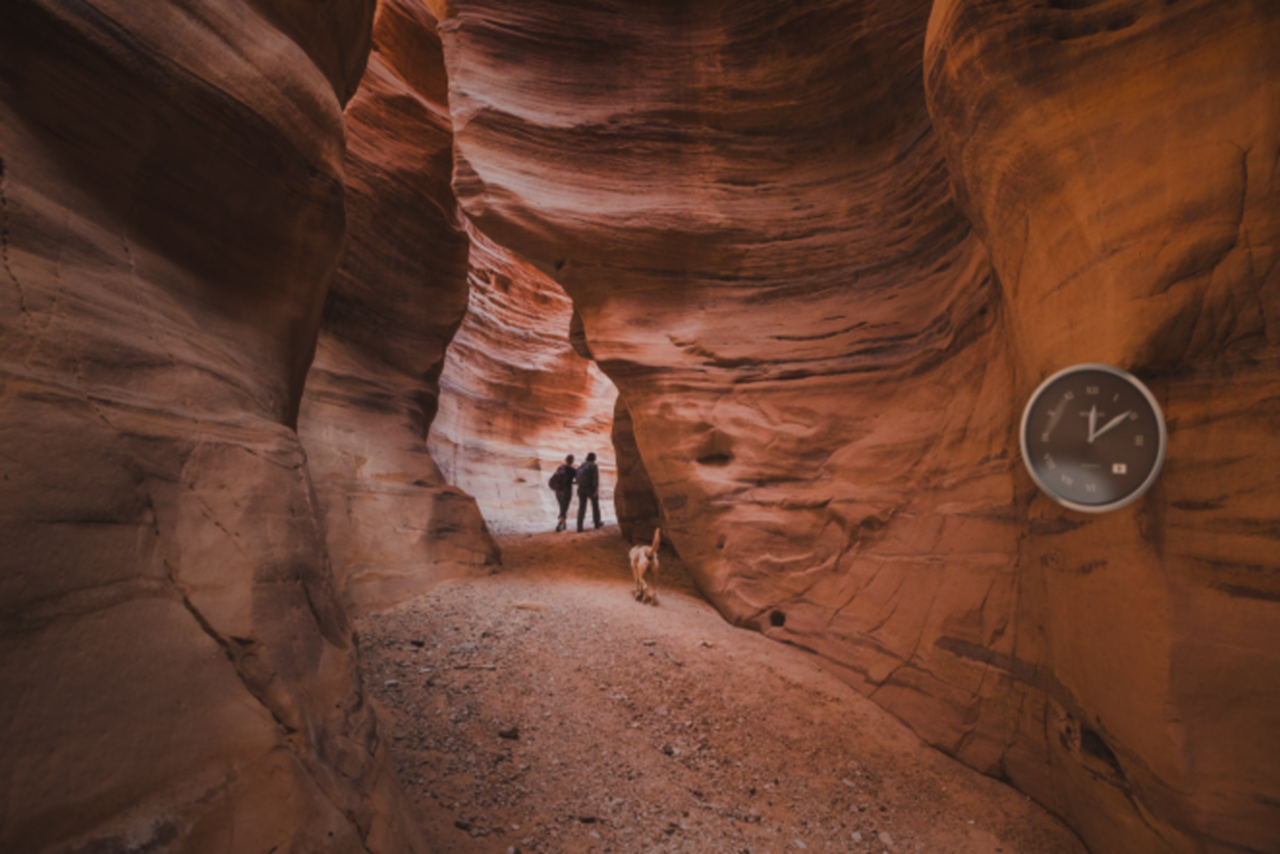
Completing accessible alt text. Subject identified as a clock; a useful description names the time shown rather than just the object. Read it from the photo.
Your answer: 12:09
